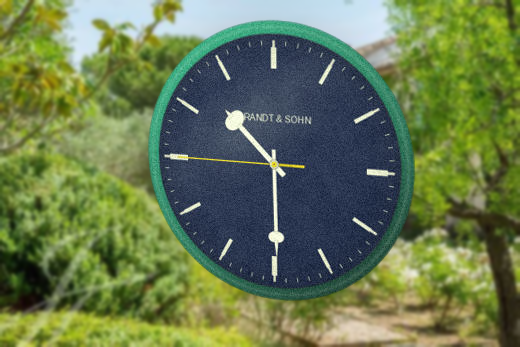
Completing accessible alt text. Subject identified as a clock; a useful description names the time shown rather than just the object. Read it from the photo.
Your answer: 10:29:45
